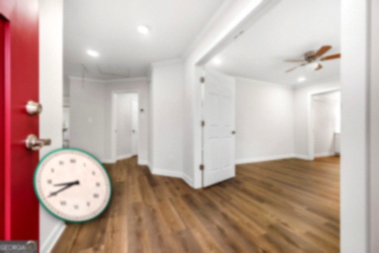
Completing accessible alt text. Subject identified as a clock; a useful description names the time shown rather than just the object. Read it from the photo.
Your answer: 8:40
